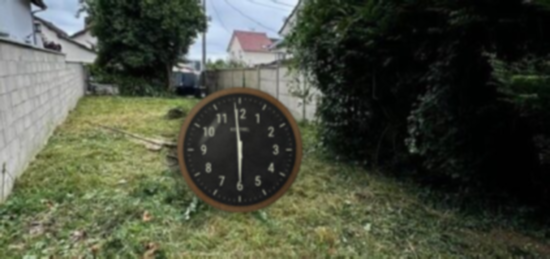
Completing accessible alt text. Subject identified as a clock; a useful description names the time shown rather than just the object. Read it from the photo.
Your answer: 5:59
